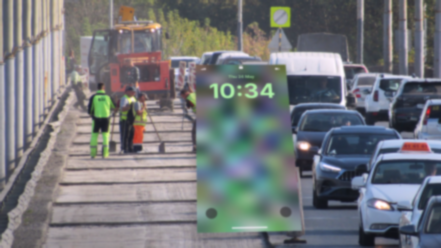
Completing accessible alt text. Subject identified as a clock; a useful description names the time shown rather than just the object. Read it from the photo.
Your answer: 10:34
